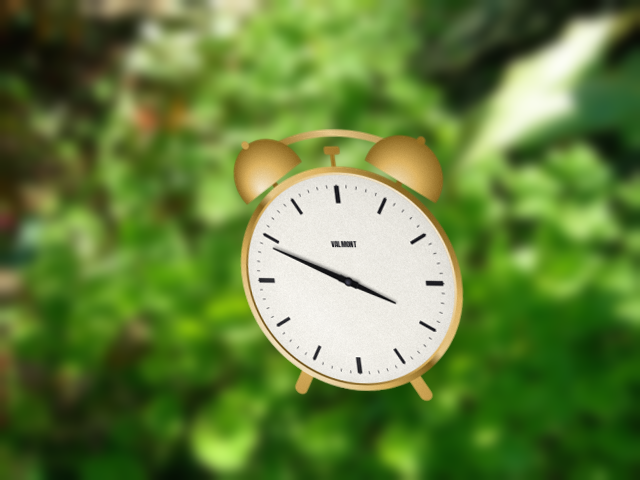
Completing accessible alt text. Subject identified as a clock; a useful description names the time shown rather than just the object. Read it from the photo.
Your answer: 3:49
